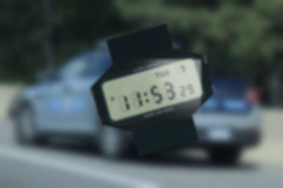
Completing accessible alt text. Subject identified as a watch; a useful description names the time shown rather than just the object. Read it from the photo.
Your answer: 11:53
